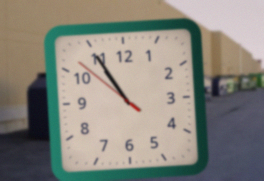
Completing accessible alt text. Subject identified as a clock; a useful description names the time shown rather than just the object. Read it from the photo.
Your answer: 10:54:52
